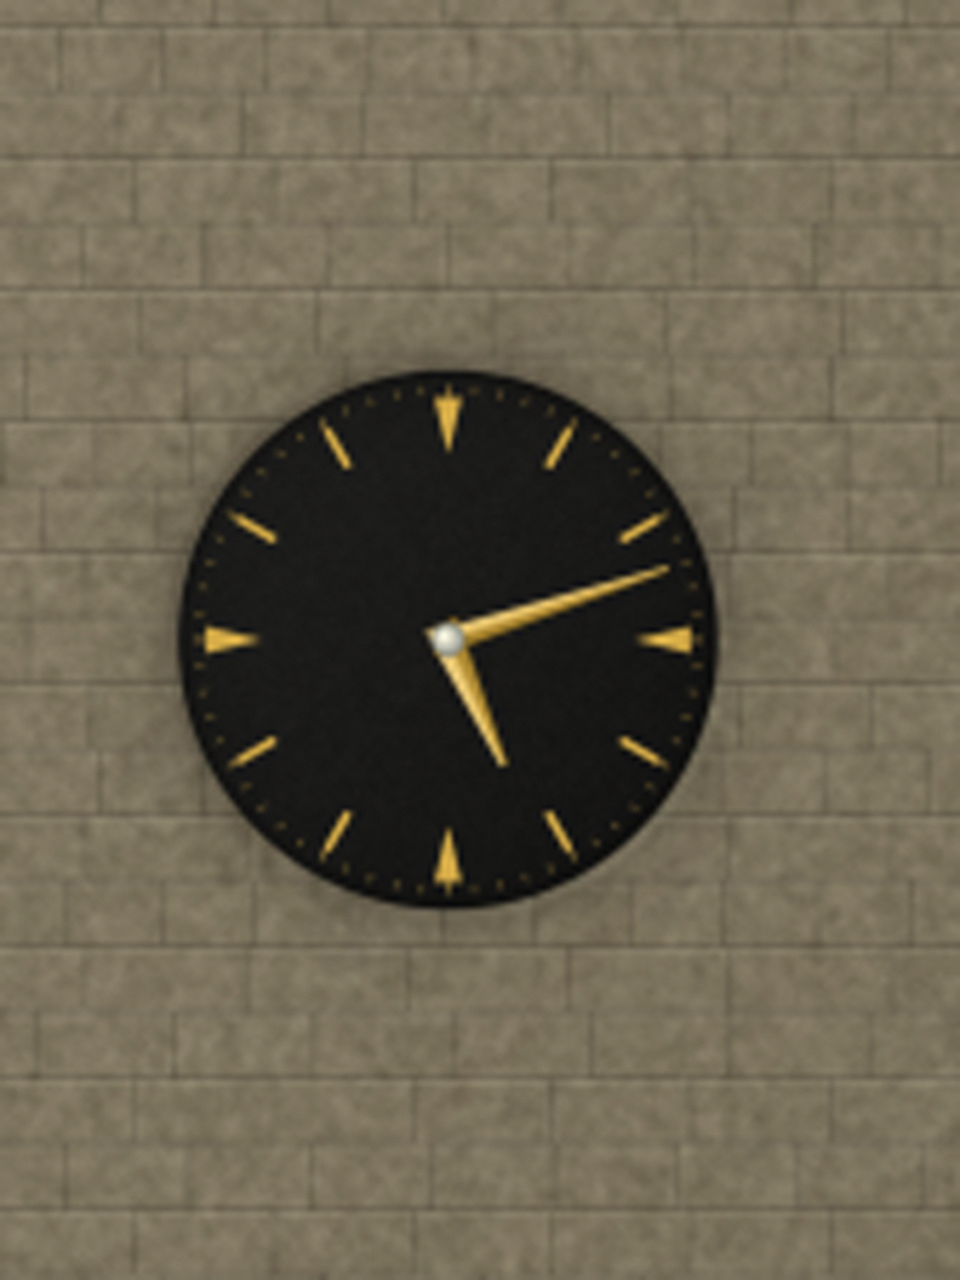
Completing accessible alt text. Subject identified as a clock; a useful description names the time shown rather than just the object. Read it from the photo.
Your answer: 5:12
